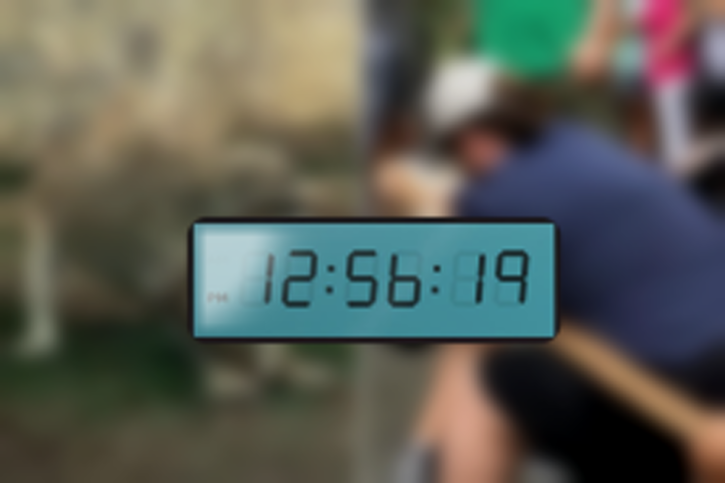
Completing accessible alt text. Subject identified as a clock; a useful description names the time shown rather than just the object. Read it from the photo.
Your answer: 12:56:19
